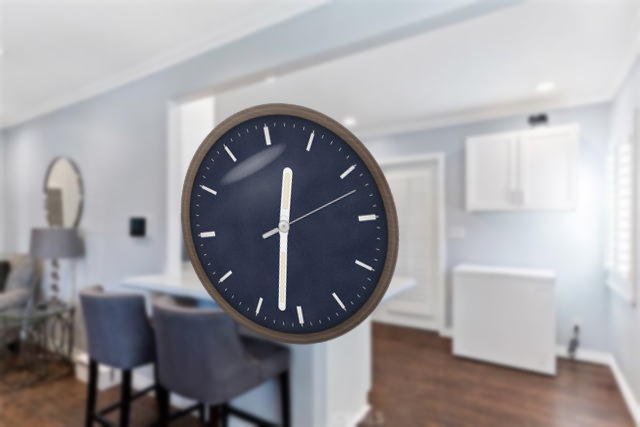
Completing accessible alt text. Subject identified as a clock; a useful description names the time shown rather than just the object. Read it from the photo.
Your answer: 12:32:12
